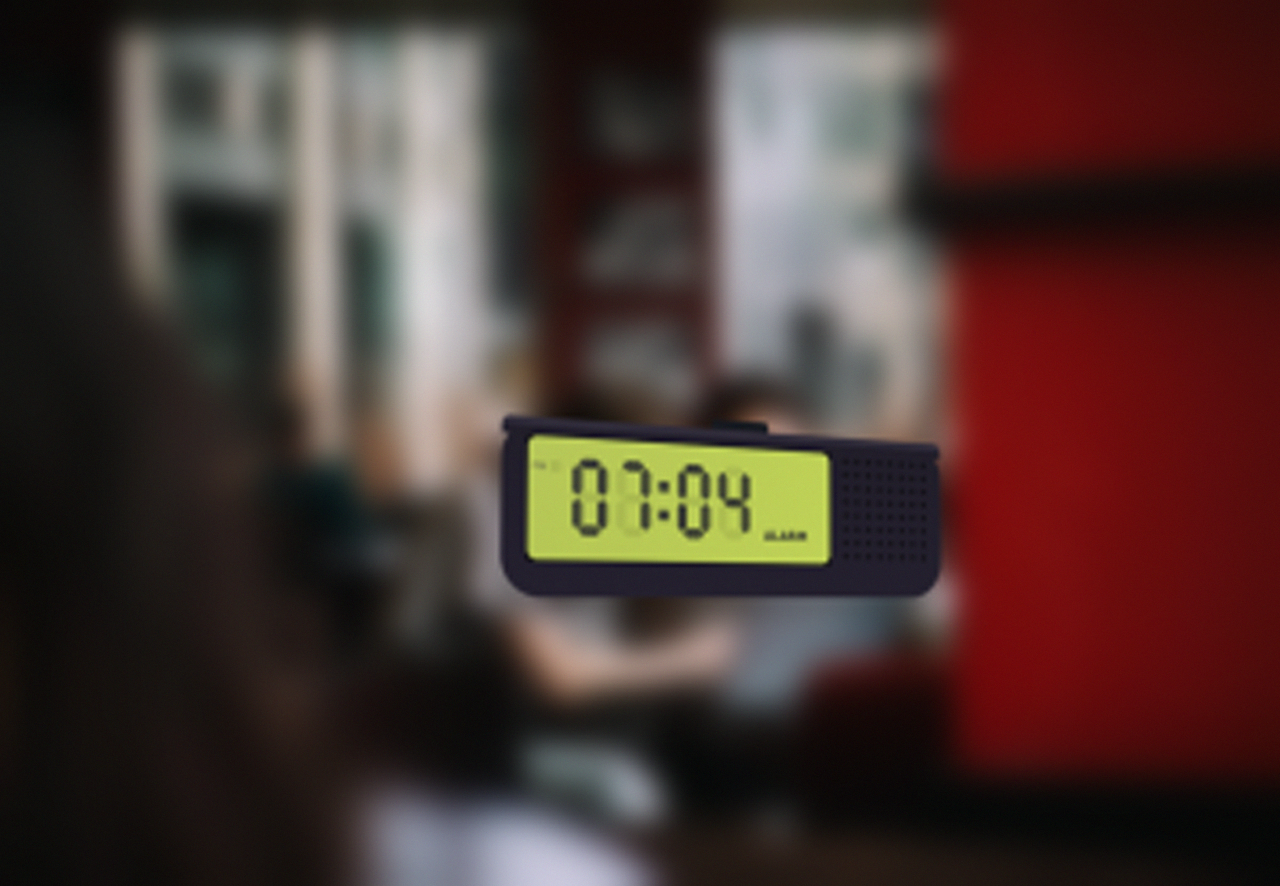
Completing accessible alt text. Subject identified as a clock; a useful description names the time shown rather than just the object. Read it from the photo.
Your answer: 7:04
